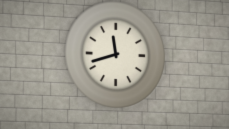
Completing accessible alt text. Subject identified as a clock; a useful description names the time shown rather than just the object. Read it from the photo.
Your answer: 11:42
